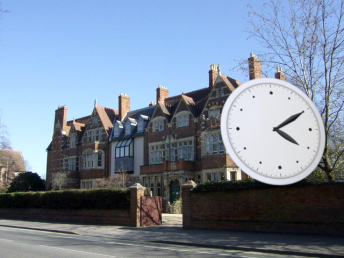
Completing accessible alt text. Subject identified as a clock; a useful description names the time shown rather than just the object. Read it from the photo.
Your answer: 4:10
